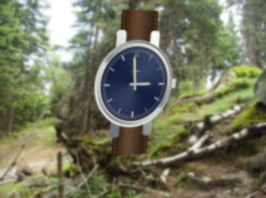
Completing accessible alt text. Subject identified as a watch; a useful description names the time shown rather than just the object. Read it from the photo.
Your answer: 2:59
